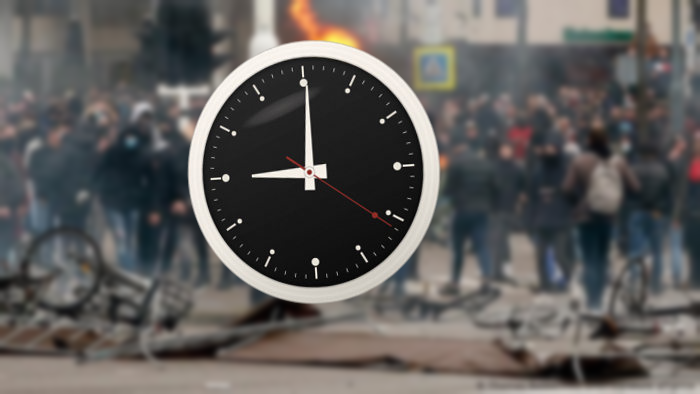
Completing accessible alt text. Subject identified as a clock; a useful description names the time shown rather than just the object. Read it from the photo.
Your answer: 9:00:21
